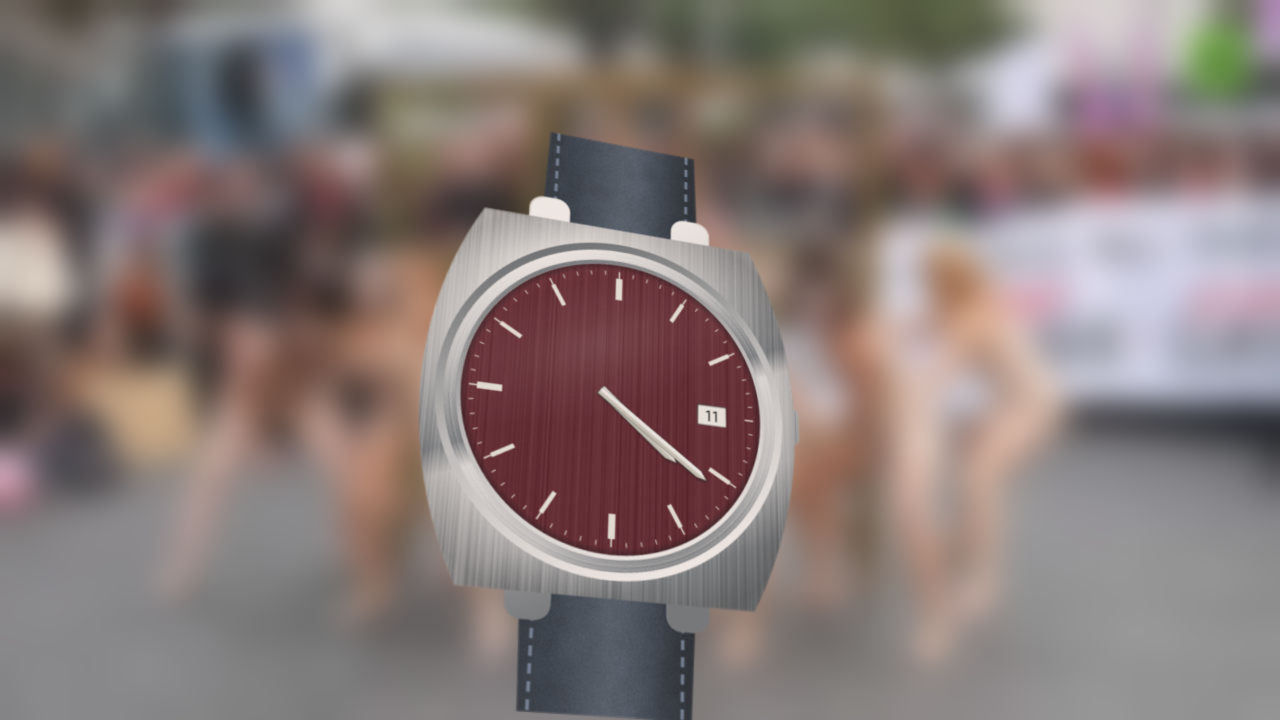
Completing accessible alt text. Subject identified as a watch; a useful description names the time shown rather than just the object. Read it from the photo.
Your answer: 4:21
